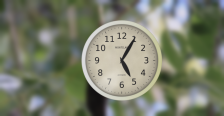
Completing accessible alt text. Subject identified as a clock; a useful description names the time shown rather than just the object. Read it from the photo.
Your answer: 5:05
